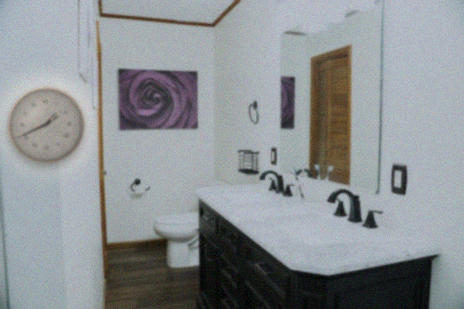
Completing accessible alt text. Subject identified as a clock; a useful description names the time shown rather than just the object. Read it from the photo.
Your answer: 1:41
